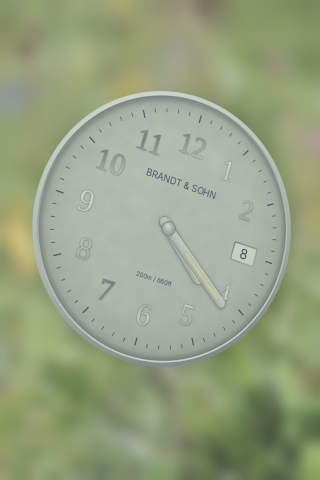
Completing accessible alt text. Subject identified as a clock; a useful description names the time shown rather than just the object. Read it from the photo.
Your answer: 4:21
